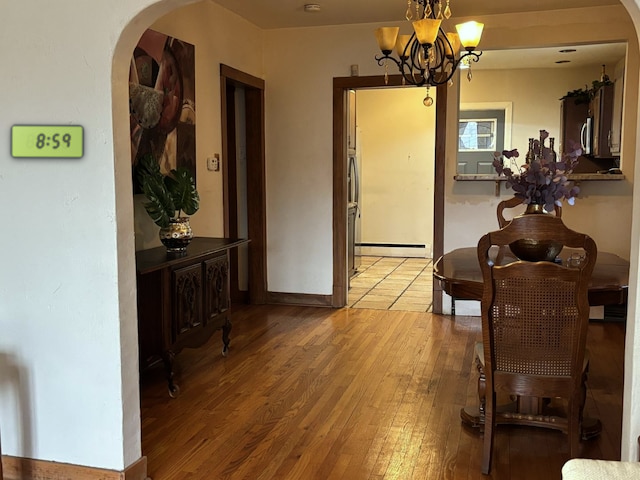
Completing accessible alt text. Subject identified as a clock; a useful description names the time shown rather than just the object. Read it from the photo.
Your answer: 8:59
